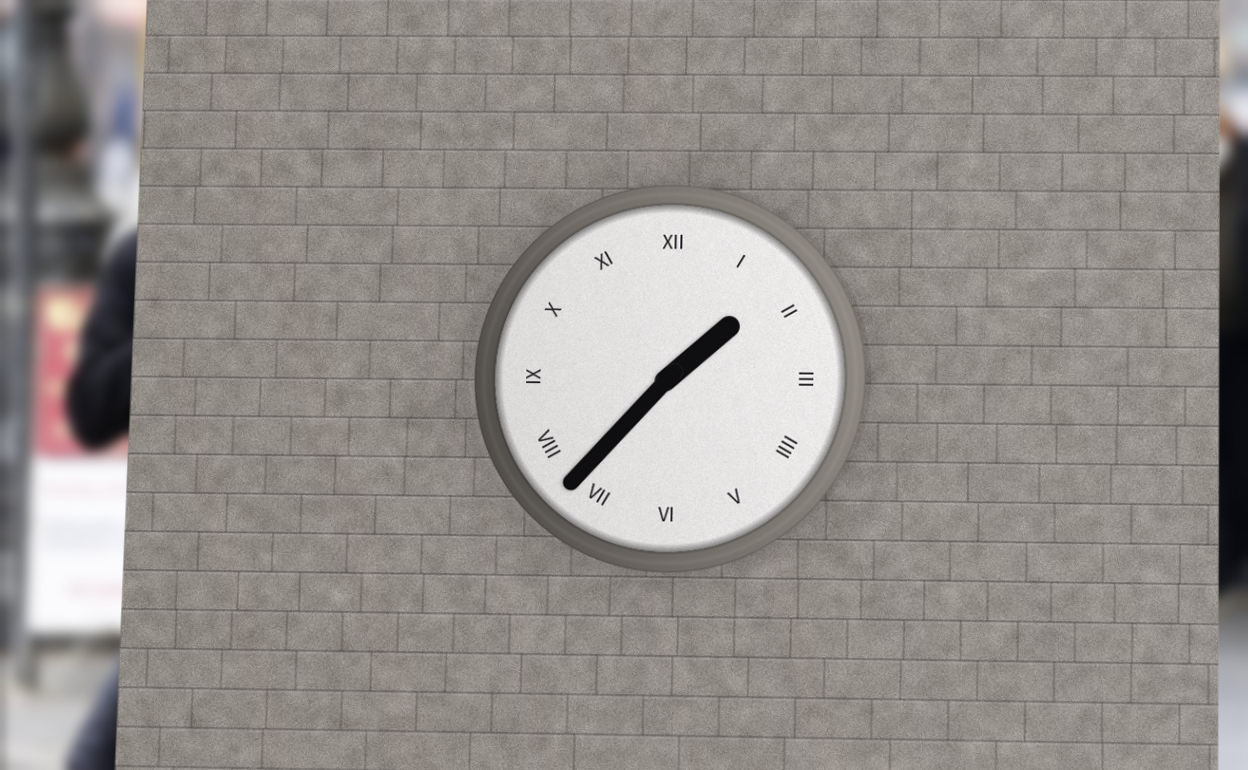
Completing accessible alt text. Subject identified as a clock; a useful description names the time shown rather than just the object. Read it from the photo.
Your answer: 1:37
